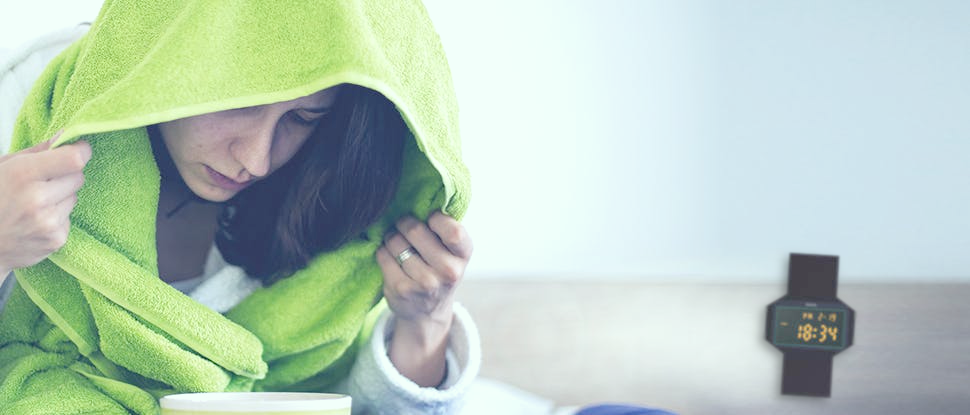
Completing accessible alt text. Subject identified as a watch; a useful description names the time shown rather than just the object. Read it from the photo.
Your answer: 18:34
